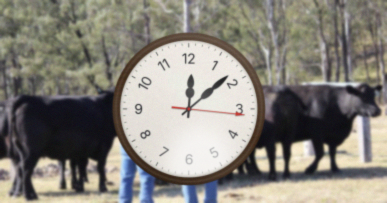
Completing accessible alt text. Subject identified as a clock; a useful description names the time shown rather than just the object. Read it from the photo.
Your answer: 12:08:16
